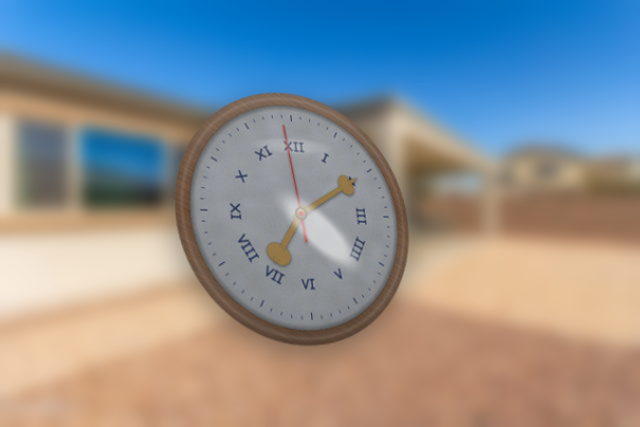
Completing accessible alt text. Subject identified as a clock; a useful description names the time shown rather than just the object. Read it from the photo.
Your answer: 7:09:59
